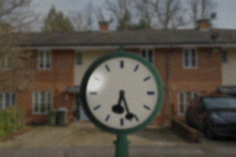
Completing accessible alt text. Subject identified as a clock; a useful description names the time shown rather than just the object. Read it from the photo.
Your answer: 6:27
